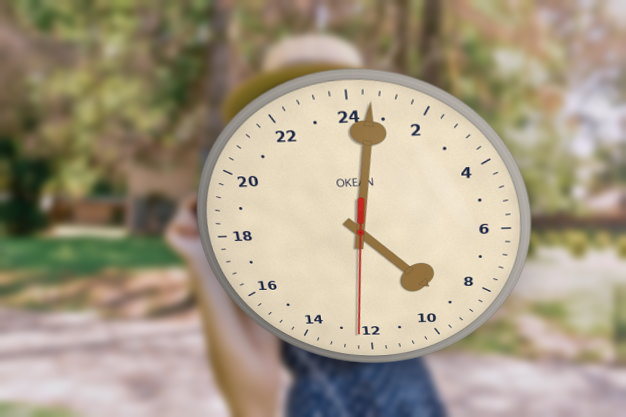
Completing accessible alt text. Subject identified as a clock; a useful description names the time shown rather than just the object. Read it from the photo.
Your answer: 9:01:31
